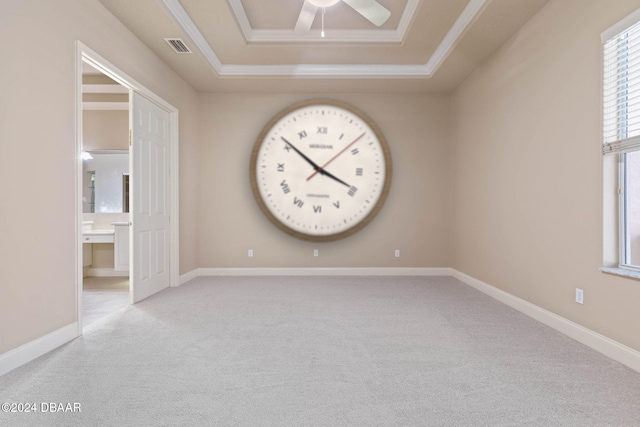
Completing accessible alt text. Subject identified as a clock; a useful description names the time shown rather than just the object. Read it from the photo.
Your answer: 3:51:08
